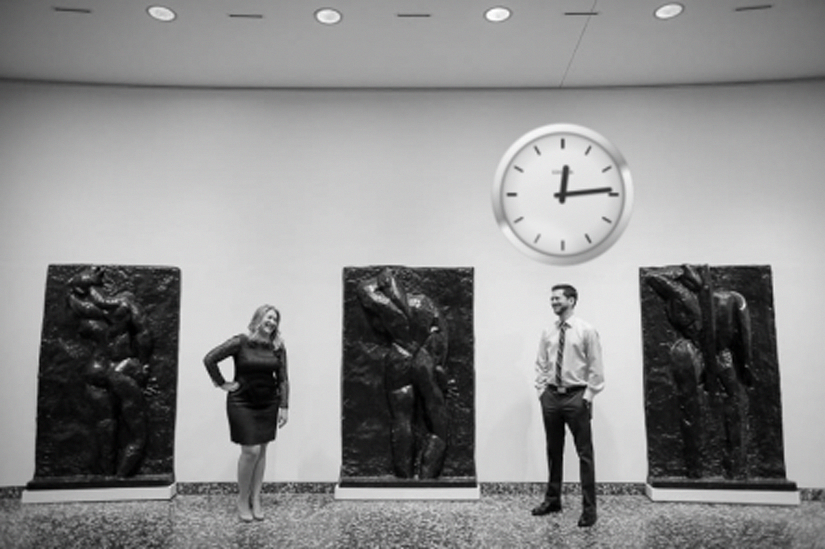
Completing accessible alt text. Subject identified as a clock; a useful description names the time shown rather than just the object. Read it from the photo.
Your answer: 12:14
